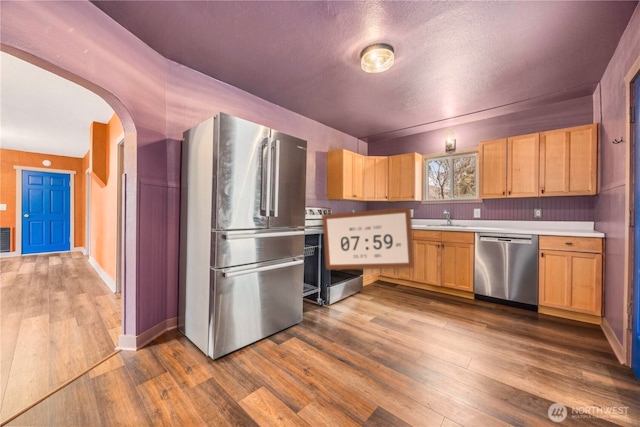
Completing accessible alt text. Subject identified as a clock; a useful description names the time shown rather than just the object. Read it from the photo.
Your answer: 7:59
